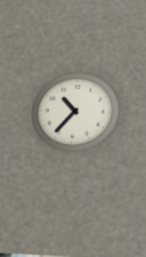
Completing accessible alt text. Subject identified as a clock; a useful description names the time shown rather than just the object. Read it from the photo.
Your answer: 10:36
